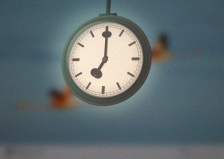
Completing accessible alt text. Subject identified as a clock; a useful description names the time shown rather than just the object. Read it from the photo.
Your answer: 7:00
